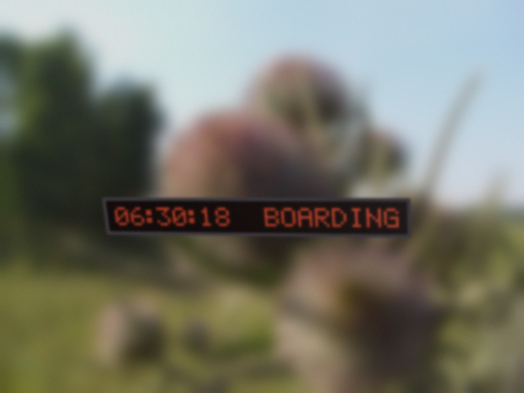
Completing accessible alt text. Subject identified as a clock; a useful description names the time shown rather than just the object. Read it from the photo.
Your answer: 6:30:18
